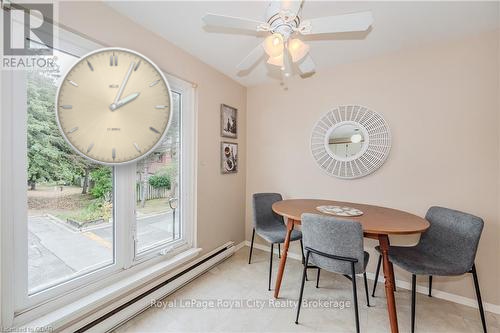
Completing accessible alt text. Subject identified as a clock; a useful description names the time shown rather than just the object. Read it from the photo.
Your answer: 2:04
